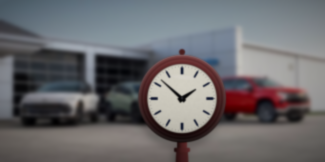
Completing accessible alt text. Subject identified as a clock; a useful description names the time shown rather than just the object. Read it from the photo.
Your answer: 1:52
